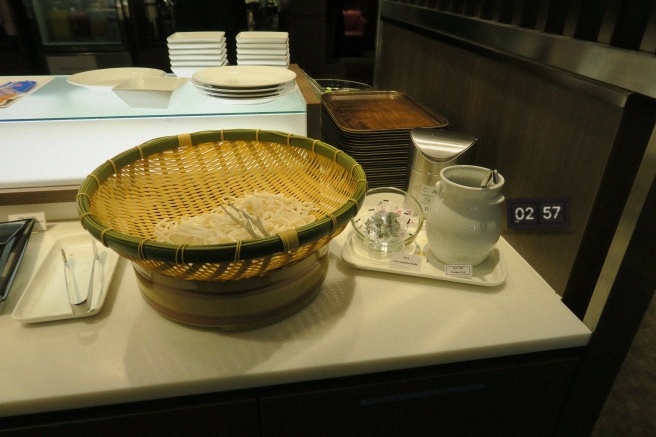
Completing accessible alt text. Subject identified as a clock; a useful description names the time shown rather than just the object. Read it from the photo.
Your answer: 2:57
